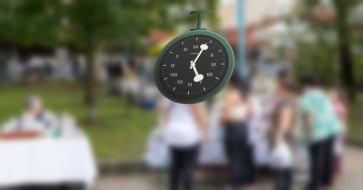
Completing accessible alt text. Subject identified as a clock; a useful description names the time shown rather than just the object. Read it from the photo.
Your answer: 5:04
